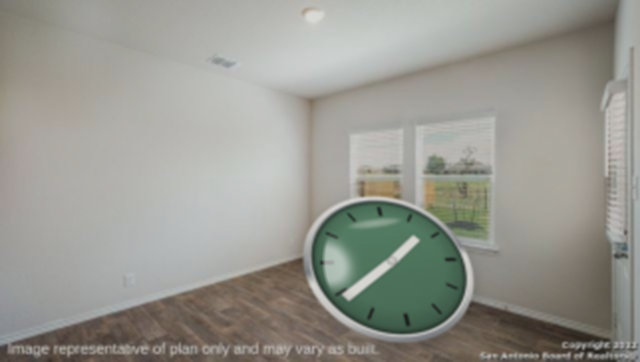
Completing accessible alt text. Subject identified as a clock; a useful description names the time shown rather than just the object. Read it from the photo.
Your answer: 1:39
